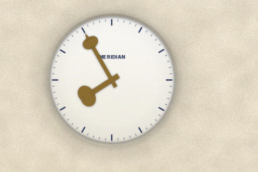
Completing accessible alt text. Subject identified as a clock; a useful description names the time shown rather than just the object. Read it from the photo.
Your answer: 7:55
